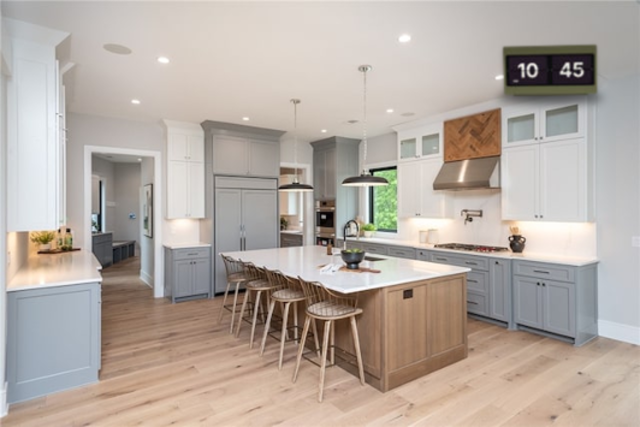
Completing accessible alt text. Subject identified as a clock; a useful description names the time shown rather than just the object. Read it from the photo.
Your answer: 10:45
